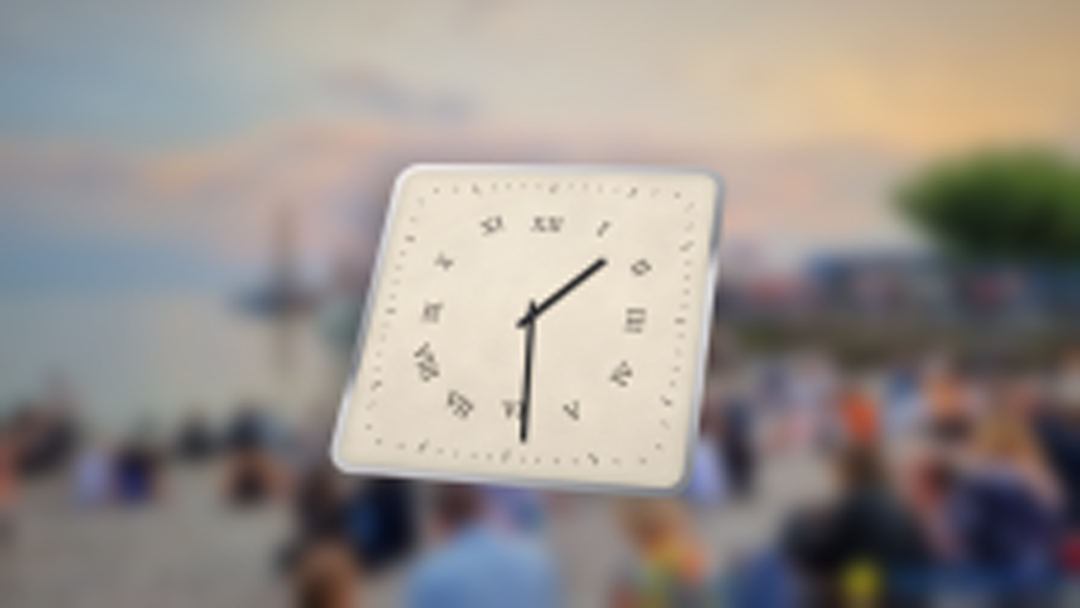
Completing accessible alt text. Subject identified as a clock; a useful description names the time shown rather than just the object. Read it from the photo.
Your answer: 1:29
